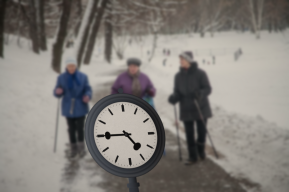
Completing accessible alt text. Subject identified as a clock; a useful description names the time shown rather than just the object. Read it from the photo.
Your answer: 4:45
